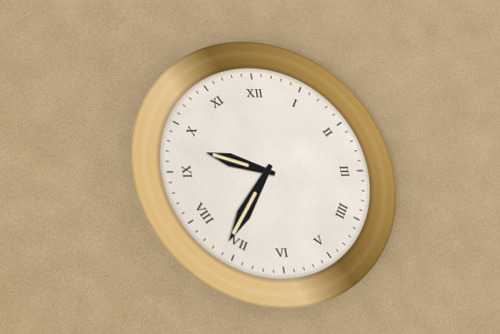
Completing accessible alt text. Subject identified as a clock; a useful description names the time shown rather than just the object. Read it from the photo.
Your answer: 9:36
